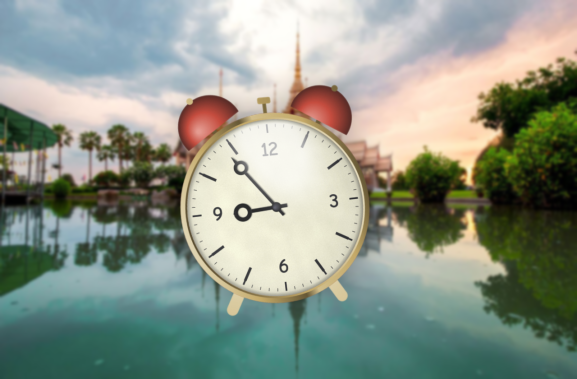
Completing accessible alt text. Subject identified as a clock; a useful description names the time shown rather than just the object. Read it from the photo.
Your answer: 8:54
